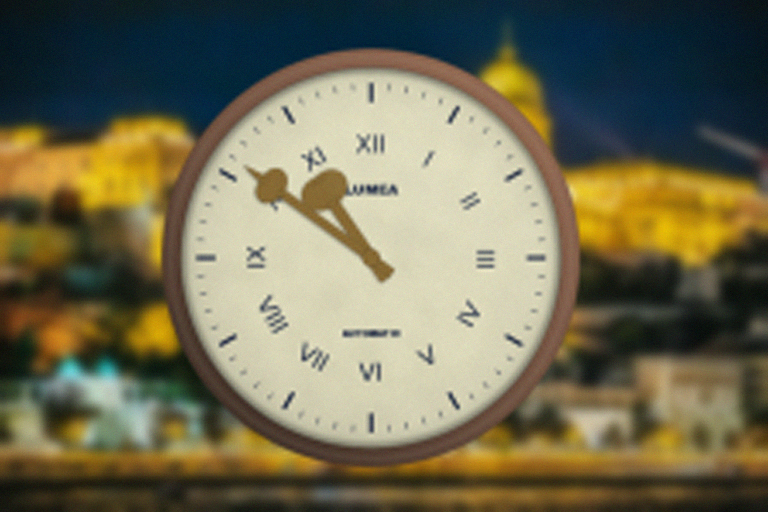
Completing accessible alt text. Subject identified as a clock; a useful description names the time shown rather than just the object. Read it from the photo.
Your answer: 10:51
